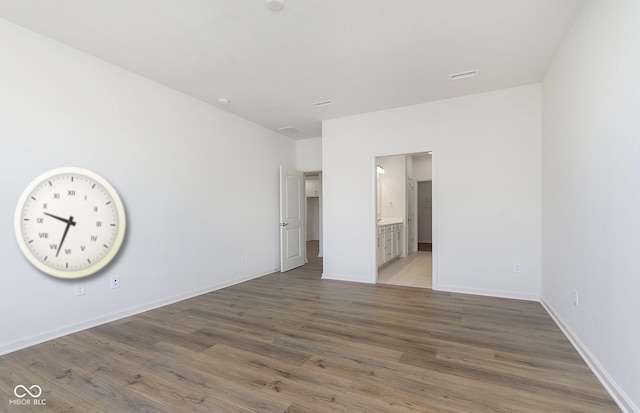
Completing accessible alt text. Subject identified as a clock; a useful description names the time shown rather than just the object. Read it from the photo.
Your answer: 9:33
